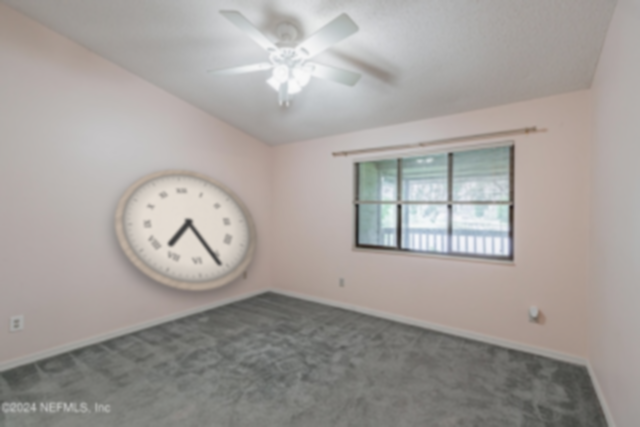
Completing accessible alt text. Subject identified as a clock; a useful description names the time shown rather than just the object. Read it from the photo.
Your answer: 7:26
